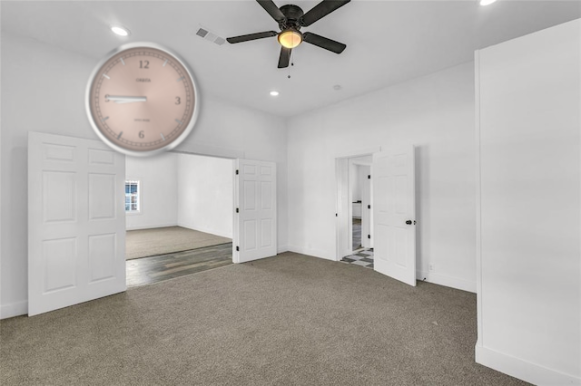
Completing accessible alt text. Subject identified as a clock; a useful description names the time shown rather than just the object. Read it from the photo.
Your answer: 8:45
